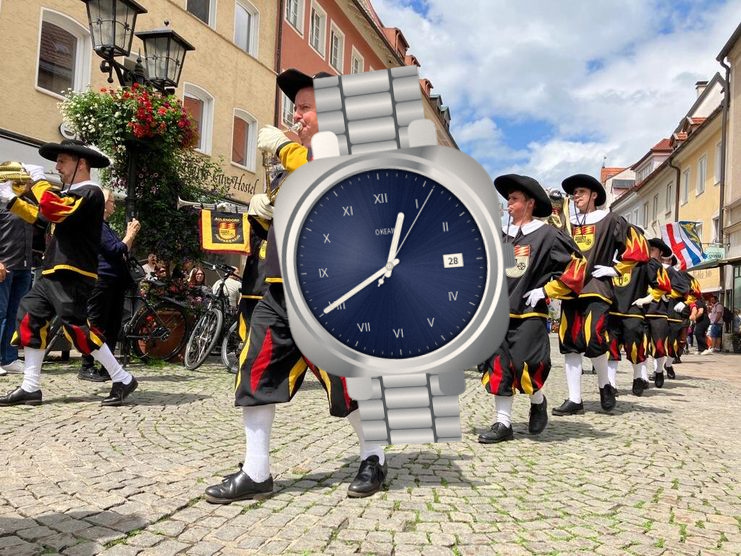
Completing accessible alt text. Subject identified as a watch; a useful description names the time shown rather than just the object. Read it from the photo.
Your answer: 12:40:06
